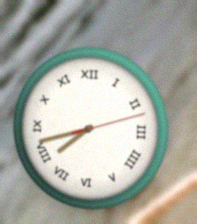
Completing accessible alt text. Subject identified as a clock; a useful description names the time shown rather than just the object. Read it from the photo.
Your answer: 7:42:12
